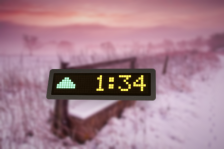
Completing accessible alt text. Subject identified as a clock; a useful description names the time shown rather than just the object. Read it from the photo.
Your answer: 1:34
